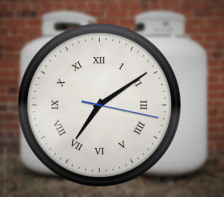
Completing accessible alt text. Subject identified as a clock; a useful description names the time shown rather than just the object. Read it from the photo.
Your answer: 7:09:17
